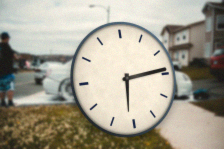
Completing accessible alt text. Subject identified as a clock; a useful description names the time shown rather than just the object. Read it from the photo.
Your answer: 6:14
